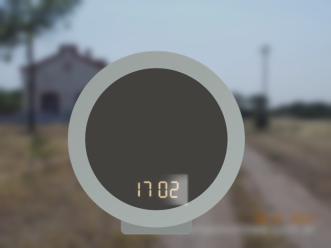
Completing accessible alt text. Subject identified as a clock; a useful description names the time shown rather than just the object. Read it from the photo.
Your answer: 17:02
